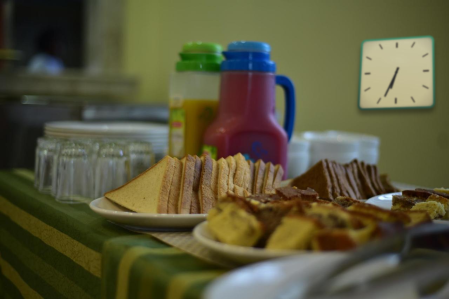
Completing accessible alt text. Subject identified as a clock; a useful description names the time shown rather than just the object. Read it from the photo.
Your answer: 6:34
